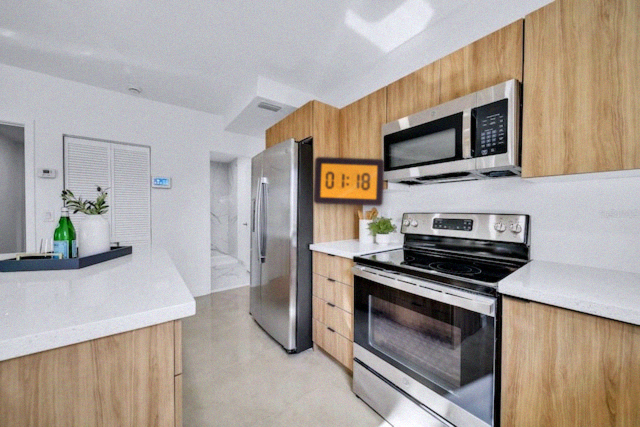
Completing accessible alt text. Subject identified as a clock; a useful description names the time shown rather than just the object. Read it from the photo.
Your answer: 1:18
